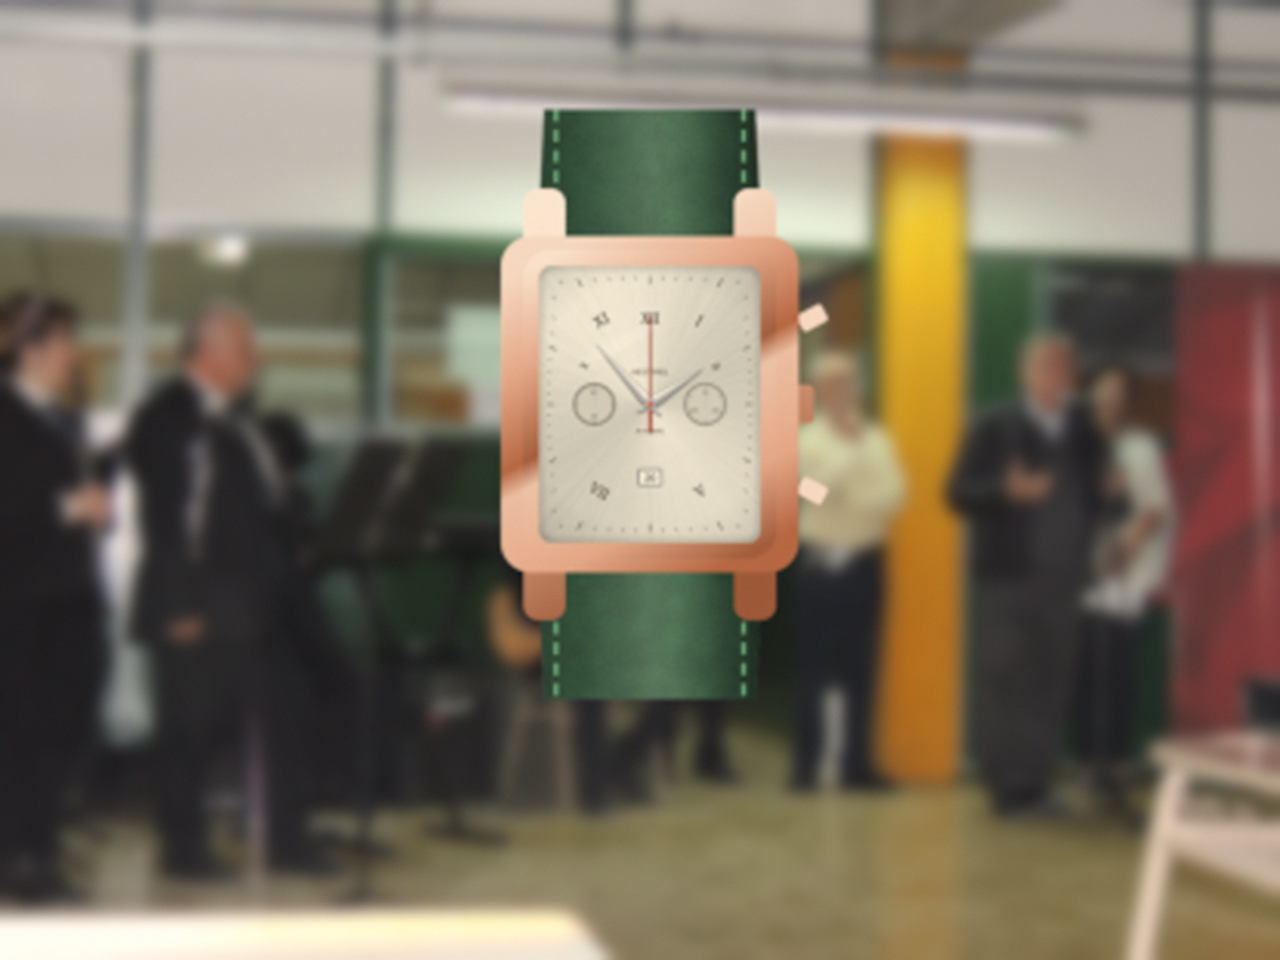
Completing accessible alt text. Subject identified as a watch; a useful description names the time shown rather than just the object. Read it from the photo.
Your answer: 1:53
